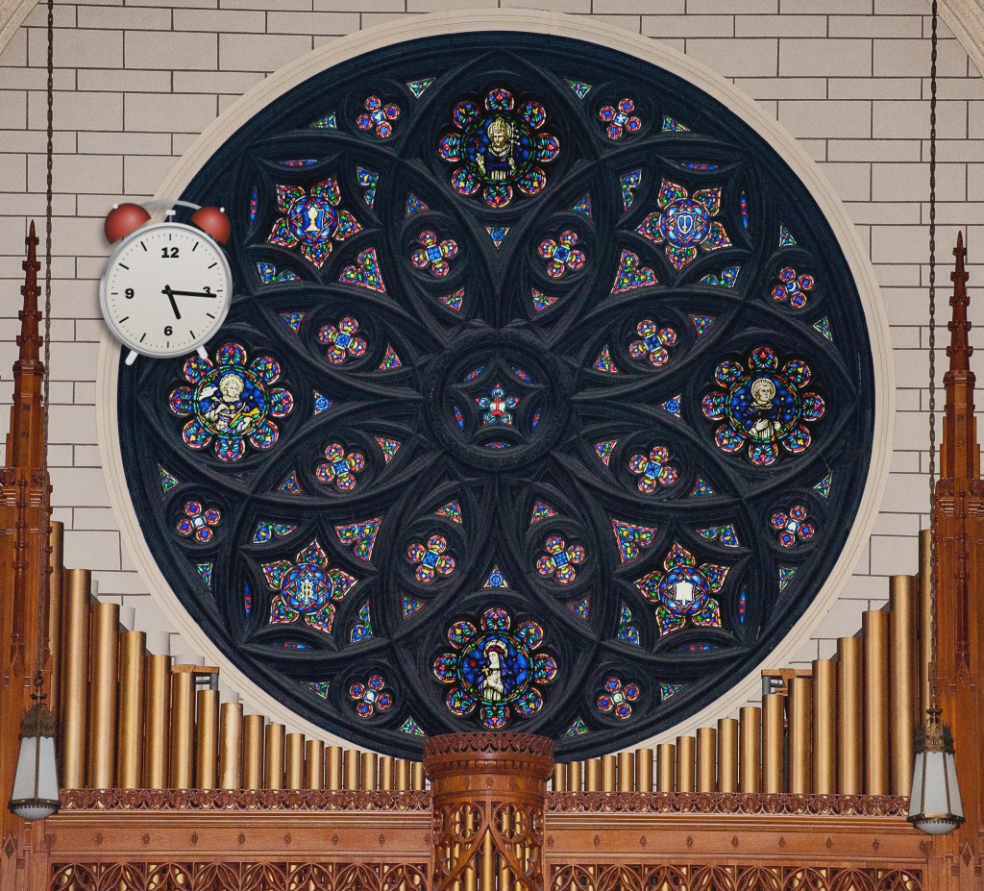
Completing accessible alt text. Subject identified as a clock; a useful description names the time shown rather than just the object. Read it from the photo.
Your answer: 5:16
